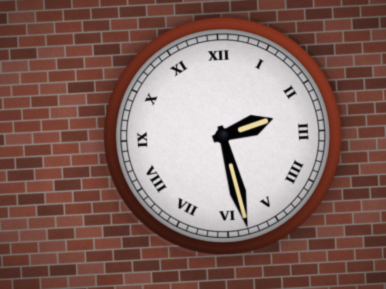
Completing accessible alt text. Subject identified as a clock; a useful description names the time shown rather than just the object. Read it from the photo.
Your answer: 2:28
